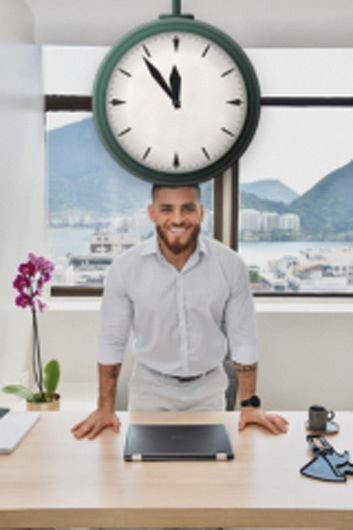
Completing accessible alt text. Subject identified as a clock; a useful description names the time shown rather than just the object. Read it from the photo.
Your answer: 11:54
